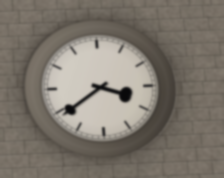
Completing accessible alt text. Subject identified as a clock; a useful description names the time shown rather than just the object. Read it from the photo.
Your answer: 3:39
